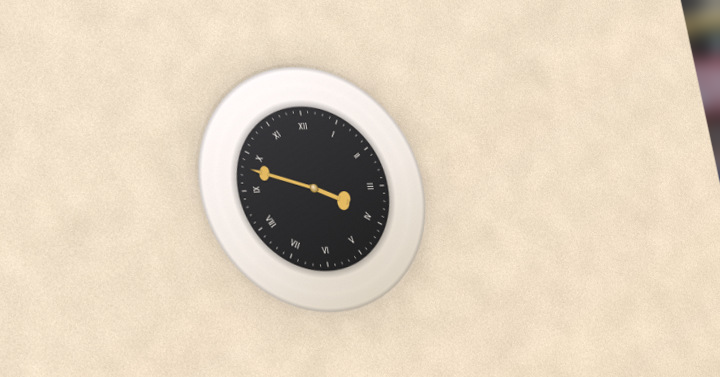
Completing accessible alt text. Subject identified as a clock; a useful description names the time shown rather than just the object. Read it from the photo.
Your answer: 3:48
